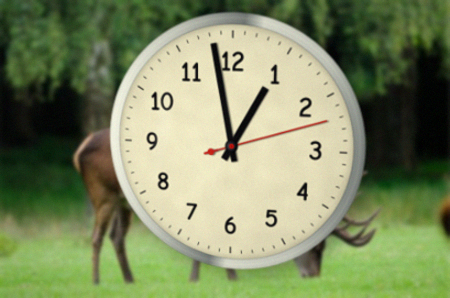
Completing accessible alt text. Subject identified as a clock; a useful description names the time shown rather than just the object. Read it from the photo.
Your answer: 12:58:12
